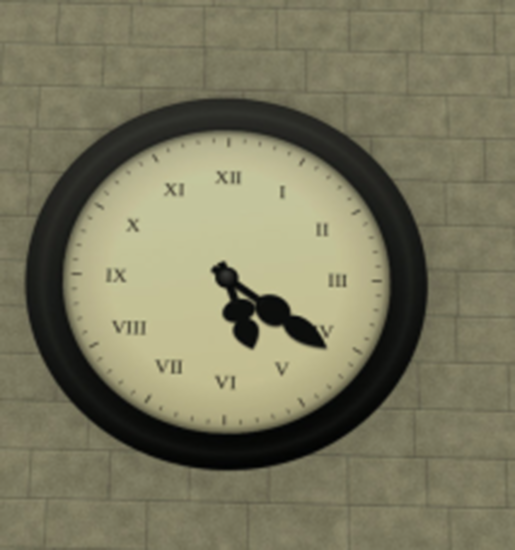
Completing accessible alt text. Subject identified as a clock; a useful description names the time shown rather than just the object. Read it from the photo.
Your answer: 5:21
